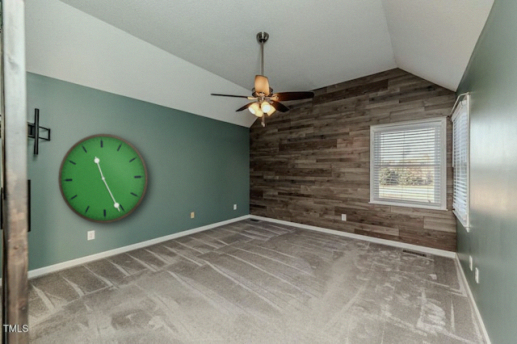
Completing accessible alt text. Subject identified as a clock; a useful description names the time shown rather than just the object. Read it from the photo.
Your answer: 11:26
